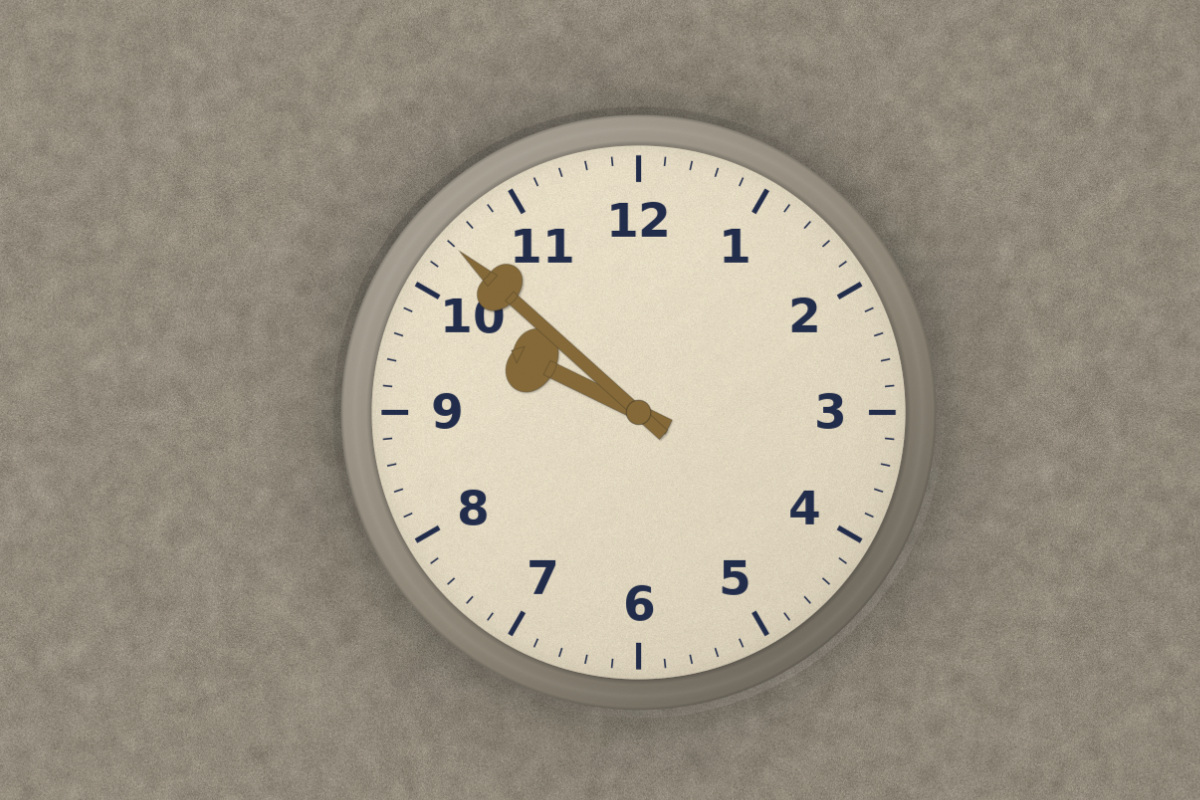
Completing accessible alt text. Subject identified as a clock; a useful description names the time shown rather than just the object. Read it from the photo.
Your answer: 9:52
